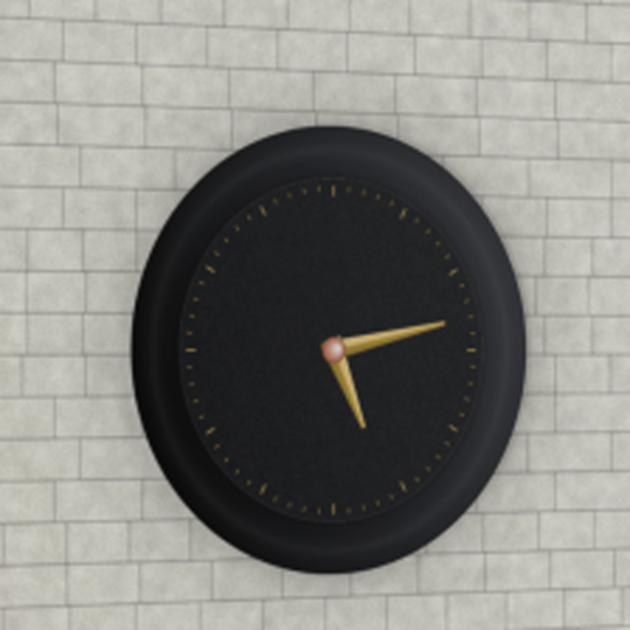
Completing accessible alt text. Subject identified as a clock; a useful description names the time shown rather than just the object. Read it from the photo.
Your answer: 5:13
